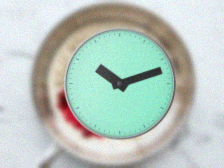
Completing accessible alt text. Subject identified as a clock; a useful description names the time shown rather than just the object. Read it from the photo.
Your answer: 10:12
